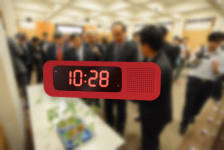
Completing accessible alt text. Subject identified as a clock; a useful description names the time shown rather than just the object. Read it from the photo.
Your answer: 10:28
